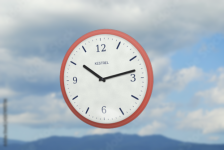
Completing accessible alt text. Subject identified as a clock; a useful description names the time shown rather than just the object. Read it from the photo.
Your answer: 10:13
